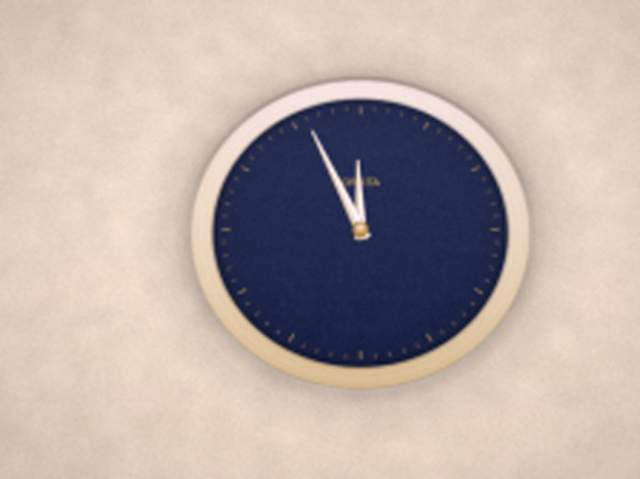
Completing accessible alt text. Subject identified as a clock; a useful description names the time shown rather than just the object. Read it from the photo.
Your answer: 11:56
